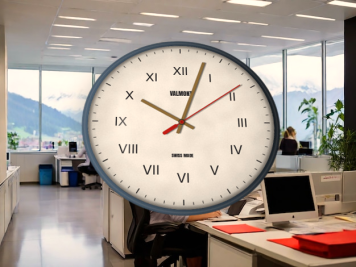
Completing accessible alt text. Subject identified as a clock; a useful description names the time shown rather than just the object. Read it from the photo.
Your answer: 10:03:09
